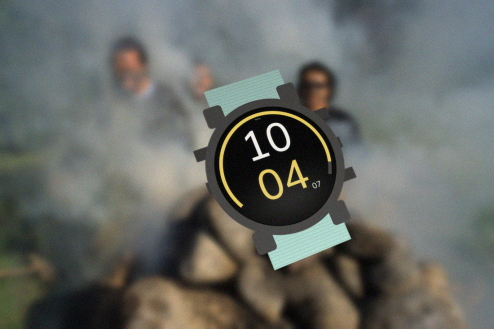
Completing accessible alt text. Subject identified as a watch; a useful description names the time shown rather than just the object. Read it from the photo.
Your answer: 10:04:07
